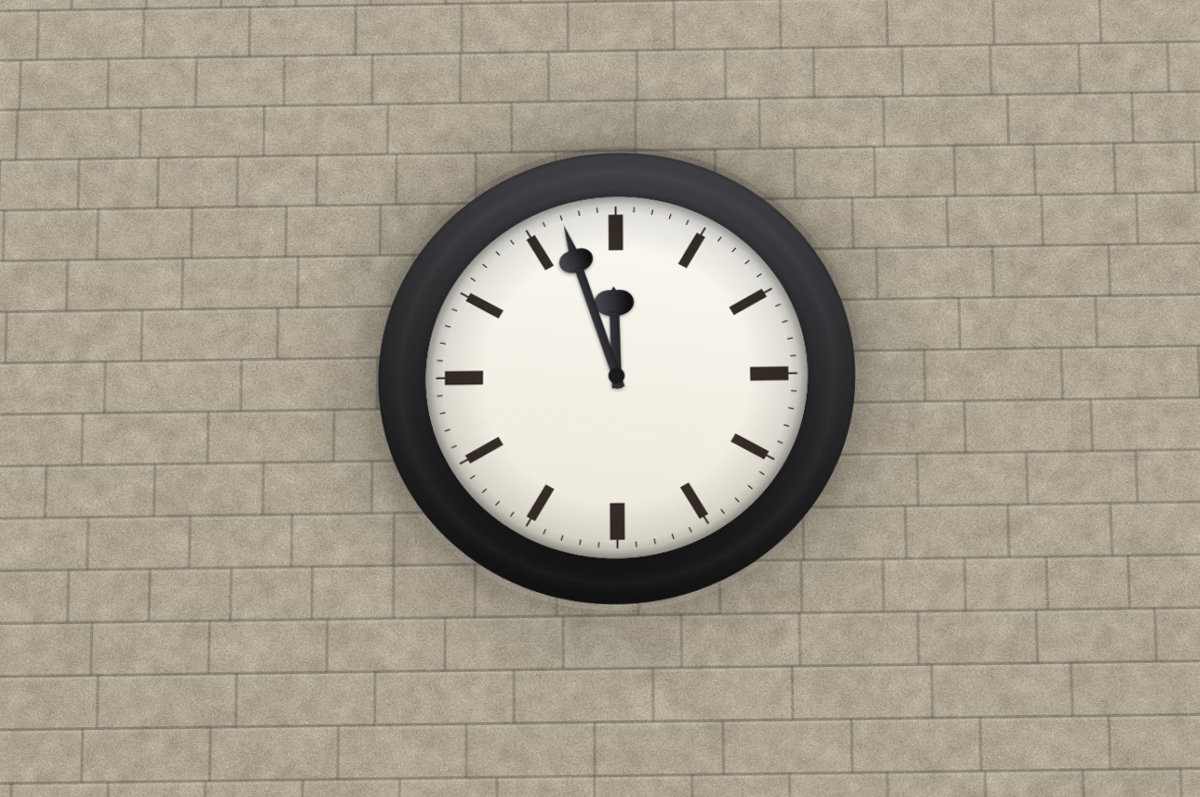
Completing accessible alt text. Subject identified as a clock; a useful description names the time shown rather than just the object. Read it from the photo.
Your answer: 11:57
